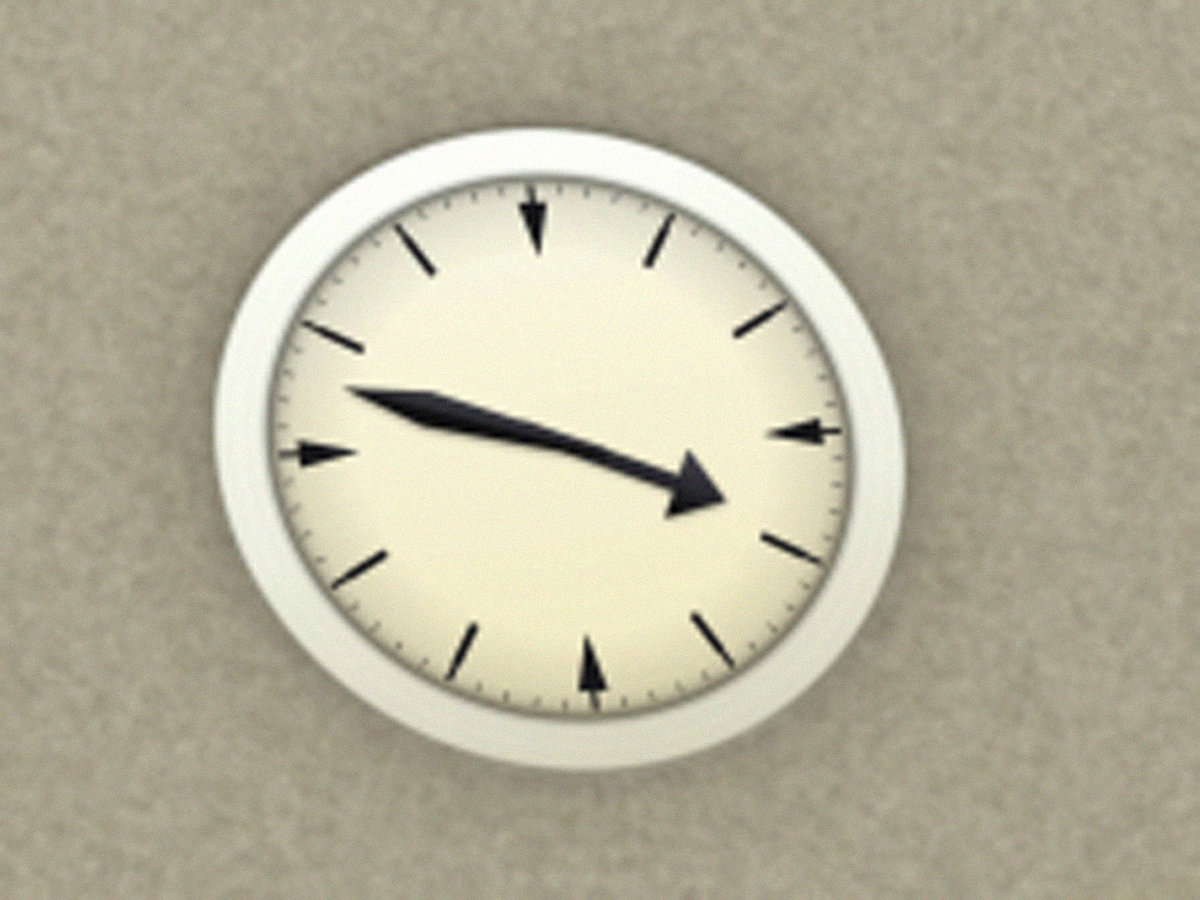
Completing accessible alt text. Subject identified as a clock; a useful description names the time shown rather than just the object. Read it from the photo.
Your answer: 3:48
